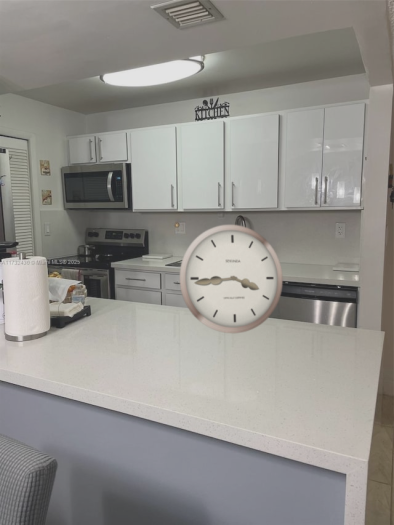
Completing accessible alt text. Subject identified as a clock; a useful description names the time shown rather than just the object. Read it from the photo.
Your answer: 3:44
